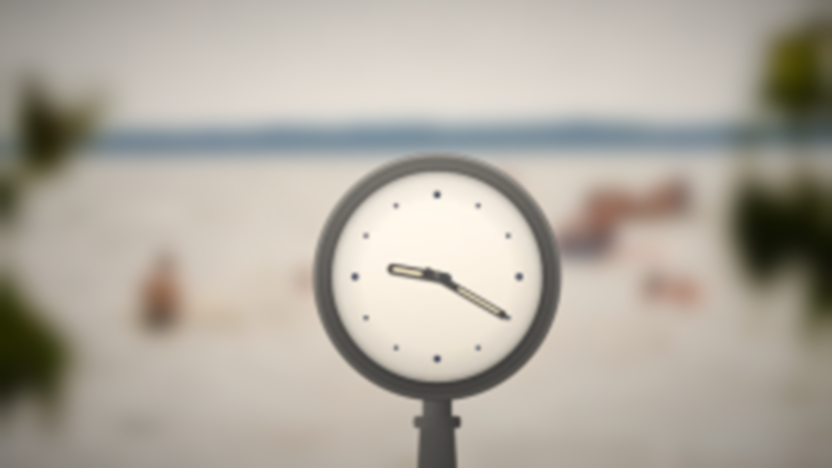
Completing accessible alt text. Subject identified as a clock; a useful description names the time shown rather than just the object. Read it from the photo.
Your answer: 9:20
